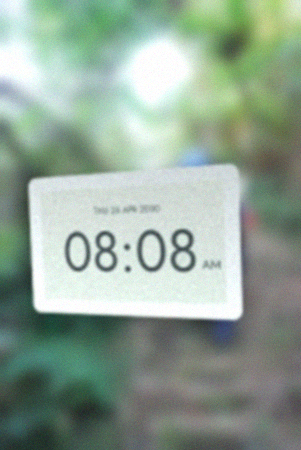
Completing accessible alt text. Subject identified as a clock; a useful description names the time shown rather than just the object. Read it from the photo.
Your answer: 8:08
